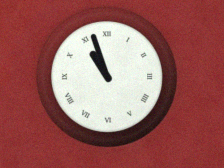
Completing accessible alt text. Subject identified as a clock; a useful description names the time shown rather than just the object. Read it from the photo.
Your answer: 10:57
